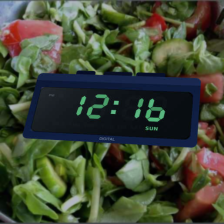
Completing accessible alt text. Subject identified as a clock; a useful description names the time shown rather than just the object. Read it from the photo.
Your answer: 12:16
